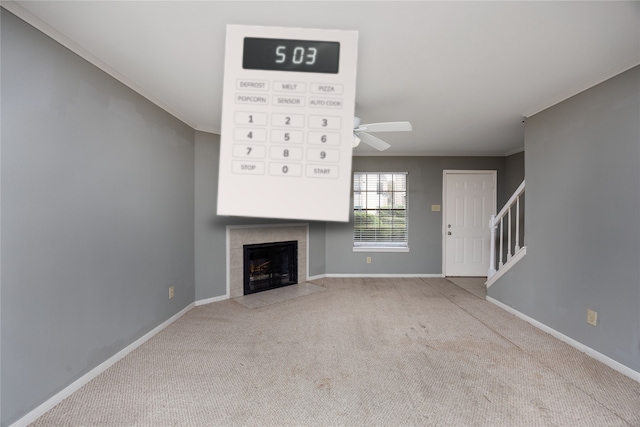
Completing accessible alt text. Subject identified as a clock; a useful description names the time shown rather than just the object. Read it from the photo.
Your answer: 5:03
